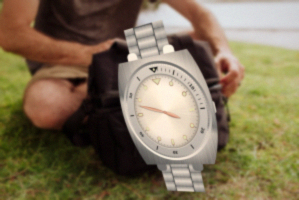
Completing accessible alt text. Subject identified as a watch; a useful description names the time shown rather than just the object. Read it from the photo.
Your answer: 3:48
